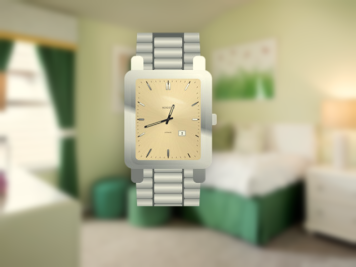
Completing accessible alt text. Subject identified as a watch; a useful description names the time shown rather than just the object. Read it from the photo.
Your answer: 12:42
